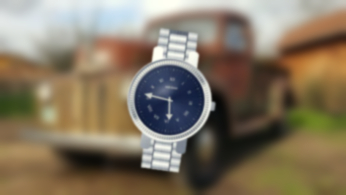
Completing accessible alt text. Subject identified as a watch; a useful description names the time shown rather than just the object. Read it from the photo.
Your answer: 5:46
